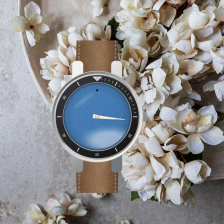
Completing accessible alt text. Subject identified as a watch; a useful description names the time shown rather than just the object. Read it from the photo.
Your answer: 3:16
